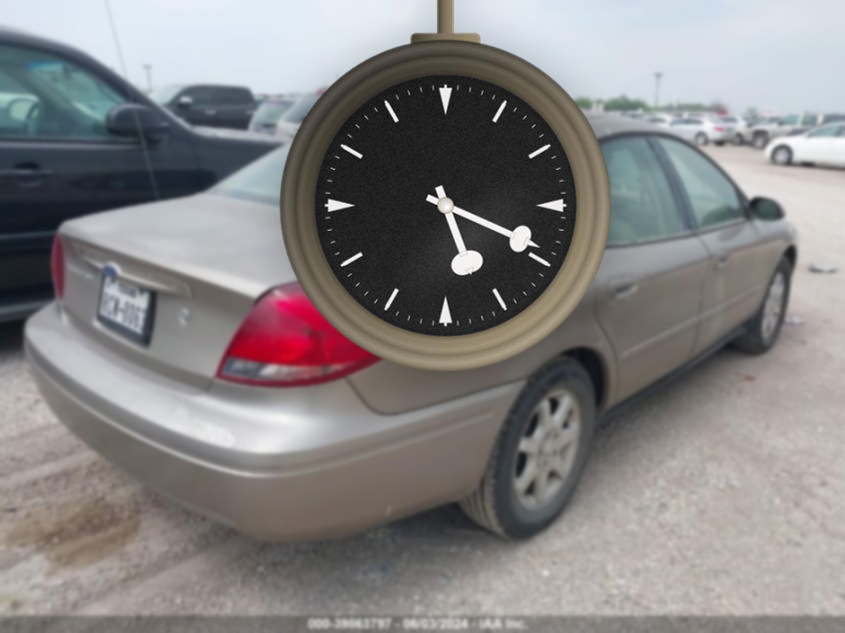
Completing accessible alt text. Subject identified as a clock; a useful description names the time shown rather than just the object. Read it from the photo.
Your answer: 5:19
